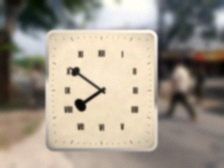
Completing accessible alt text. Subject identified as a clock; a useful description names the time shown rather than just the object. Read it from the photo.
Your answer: 7:51
